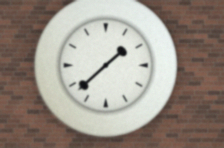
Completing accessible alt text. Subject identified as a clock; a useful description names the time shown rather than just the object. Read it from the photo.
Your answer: 1:38
